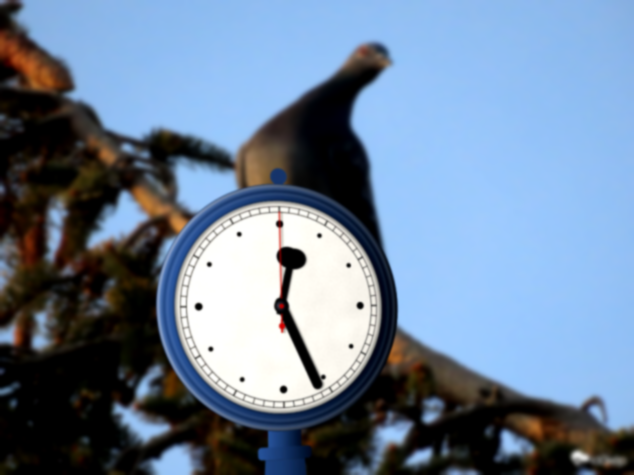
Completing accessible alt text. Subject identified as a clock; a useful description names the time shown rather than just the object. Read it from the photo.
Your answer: 12:26:00
